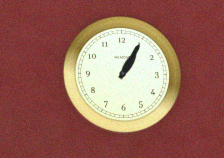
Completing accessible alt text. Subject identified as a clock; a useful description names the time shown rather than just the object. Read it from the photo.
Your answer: 1:05
